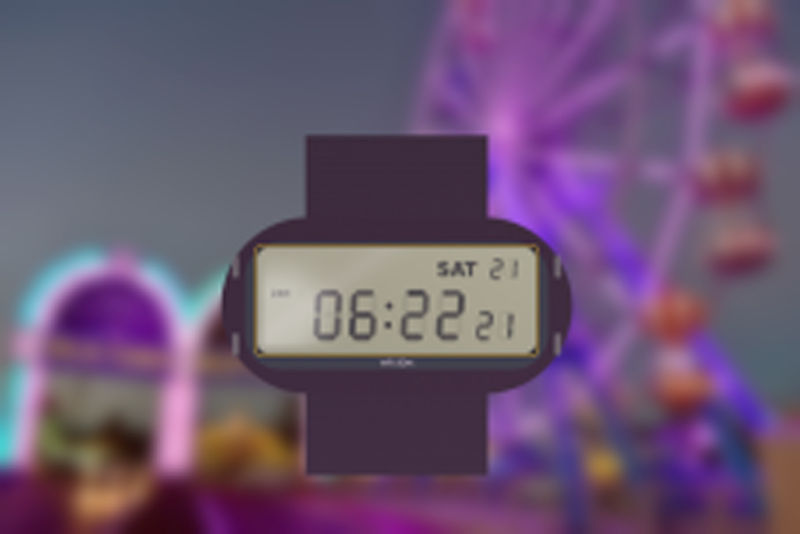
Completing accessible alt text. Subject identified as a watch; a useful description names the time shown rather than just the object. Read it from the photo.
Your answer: 6:22:21
